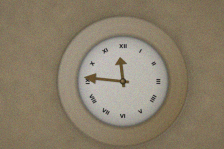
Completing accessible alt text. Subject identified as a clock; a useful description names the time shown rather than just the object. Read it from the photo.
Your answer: 11:46
